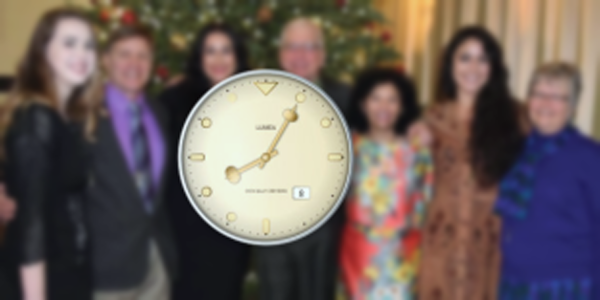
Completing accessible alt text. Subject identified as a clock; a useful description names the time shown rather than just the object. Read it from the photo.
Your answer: 8:05
